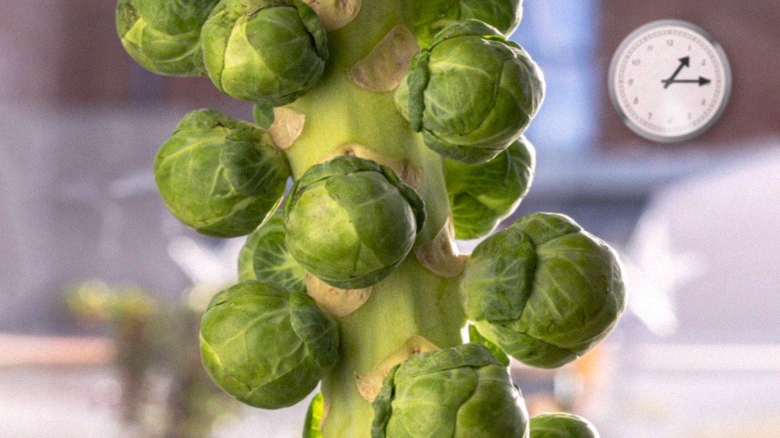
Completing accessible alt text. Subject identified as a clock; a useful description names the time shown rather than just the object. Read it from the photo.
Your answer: 1:15
